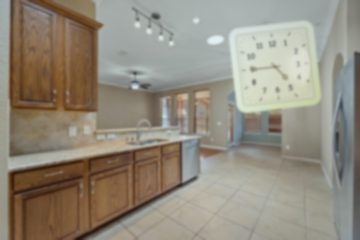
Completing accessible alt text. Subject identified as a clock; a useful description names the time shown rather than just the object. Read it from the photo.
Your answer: 4:45
